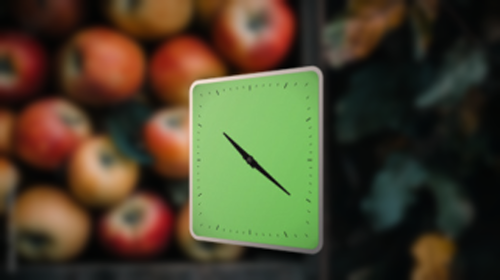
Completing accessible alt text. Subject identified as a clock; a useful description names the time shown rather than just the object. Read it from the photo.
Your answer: 10:21
